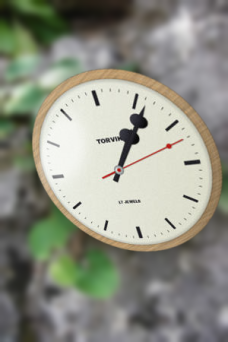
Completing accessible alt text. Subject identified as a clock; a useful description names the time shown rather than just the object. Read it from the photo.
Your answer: 1:06:12
